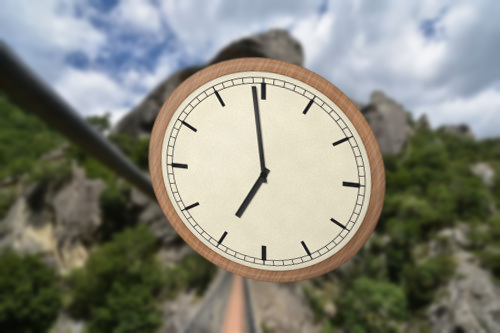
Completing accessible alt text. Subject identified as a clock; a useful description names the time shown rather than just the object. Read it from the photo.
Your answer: 6:59
